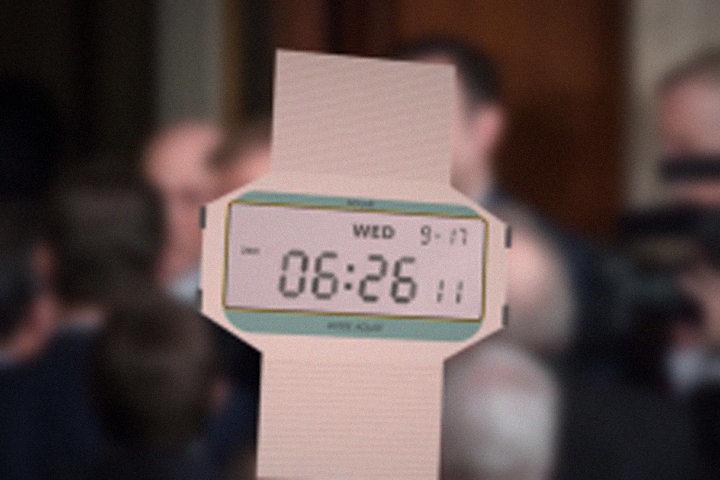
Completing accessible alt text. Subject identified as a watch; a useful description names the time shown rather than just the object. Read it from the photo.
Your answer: 6:26:11
